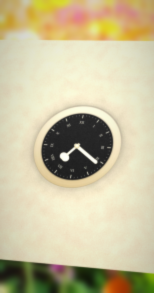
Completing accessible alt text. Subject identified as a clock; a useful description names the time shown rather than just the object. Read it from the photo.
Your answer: 7:21
